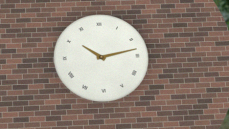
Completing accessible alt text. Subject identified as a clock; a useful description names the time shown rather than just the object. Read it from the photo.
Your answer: 10:13
